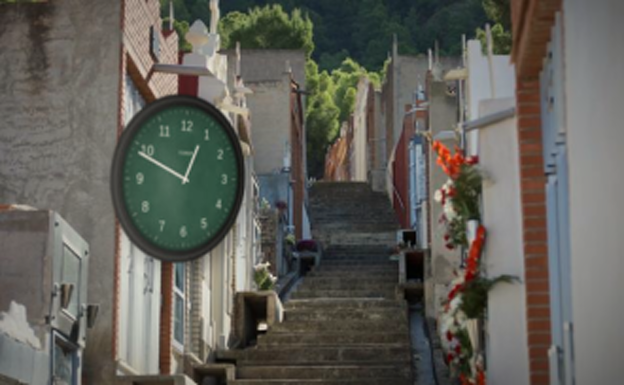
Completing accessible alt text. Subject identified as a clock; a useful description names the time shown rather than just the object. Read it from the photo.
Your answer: 12:49
